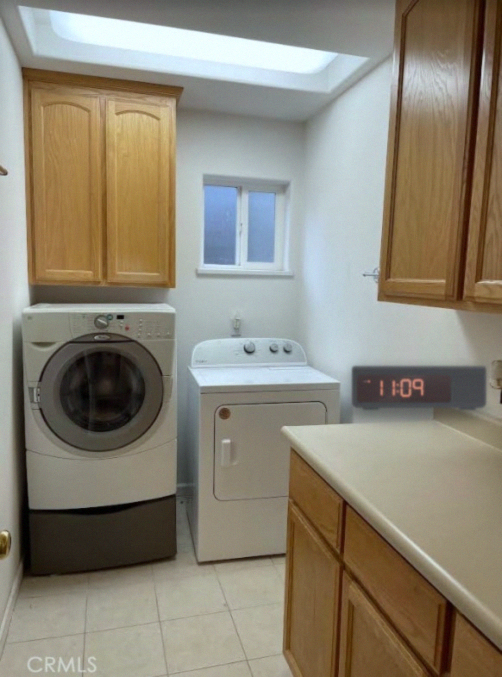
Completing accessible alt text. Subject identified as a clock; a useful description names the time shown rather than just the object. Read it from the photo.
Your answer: 11:09
